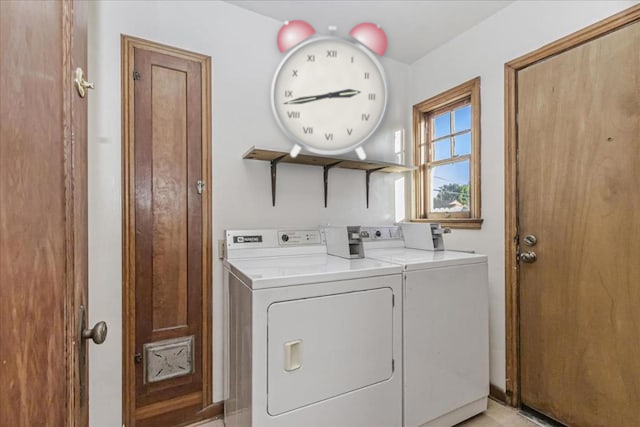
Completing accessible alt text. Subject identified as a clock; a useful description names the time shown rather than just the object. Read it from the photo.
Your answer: 2:43
